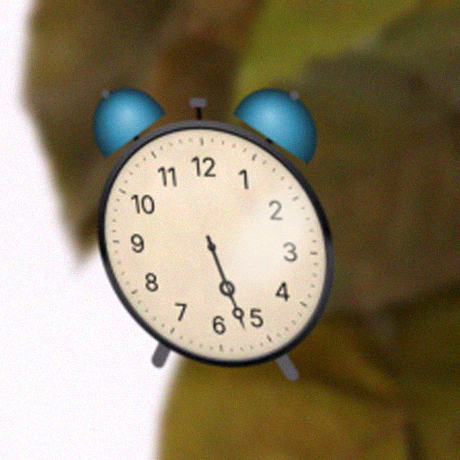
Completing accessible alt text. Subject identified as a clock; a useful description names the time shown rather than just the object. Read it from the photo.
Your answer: 5:27
